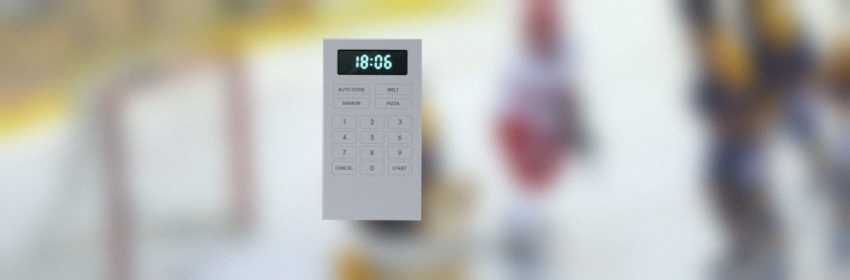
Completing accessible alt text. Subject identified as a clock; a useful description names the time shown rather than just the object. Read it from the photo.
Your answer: 18:06
